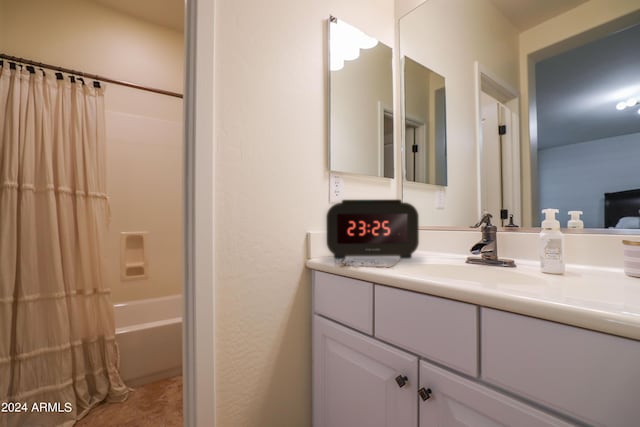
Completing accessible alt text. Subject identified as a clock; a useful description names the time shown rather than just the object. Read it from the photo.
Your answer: 23:25
